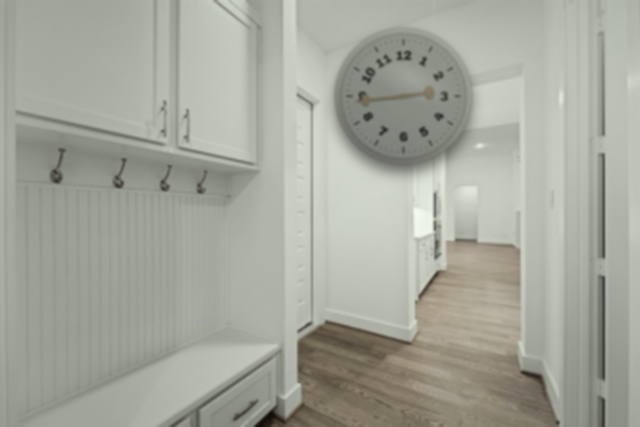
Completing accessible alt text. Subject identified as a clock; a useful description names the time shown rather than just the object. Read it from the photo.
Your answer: 2:44
